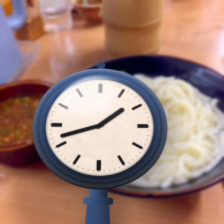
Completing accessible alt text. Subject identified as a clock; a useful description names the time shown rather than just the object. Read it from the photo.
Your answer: 1:42
